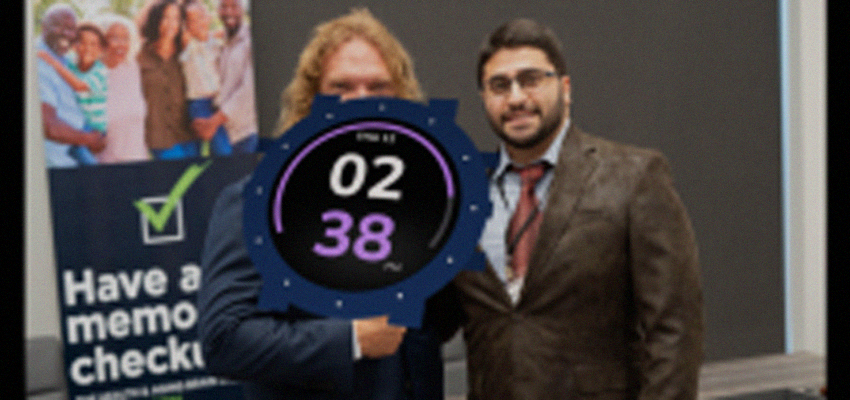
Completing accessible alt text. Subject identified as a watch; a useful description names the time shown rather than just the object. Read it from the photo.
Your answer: 2:38
